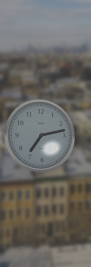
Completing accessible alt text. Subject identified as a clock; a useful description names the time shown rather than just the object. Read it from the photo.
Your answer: 7:13
